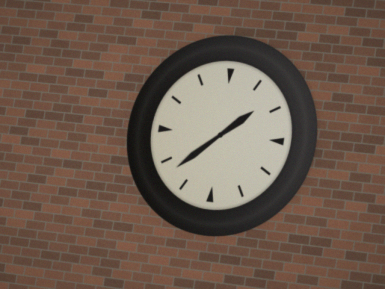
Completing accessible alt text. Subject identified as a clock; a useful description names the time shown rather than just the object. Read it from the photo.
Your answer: 1:38
